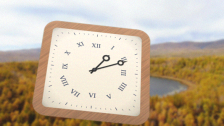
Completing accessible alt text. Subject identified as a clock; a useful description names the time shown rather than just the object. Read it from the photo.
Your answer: 1:11
